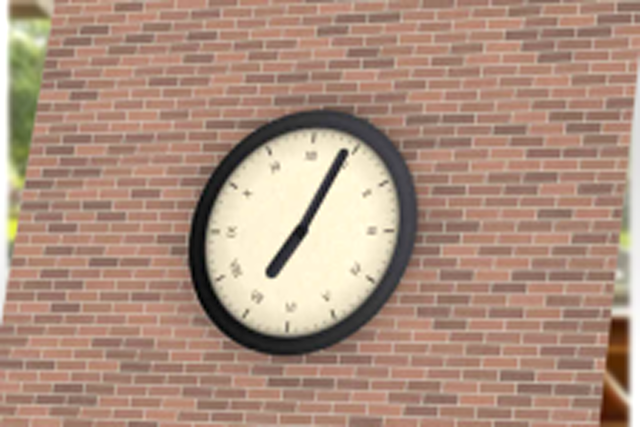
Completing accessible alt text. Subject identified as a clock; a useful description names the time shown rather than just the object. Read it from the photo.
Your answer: 7:04
